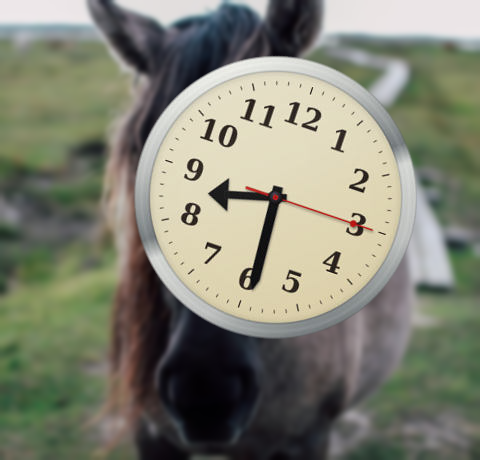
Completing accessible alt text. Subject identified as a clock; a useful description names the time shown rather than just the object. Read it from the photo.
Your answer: 8:29:15
